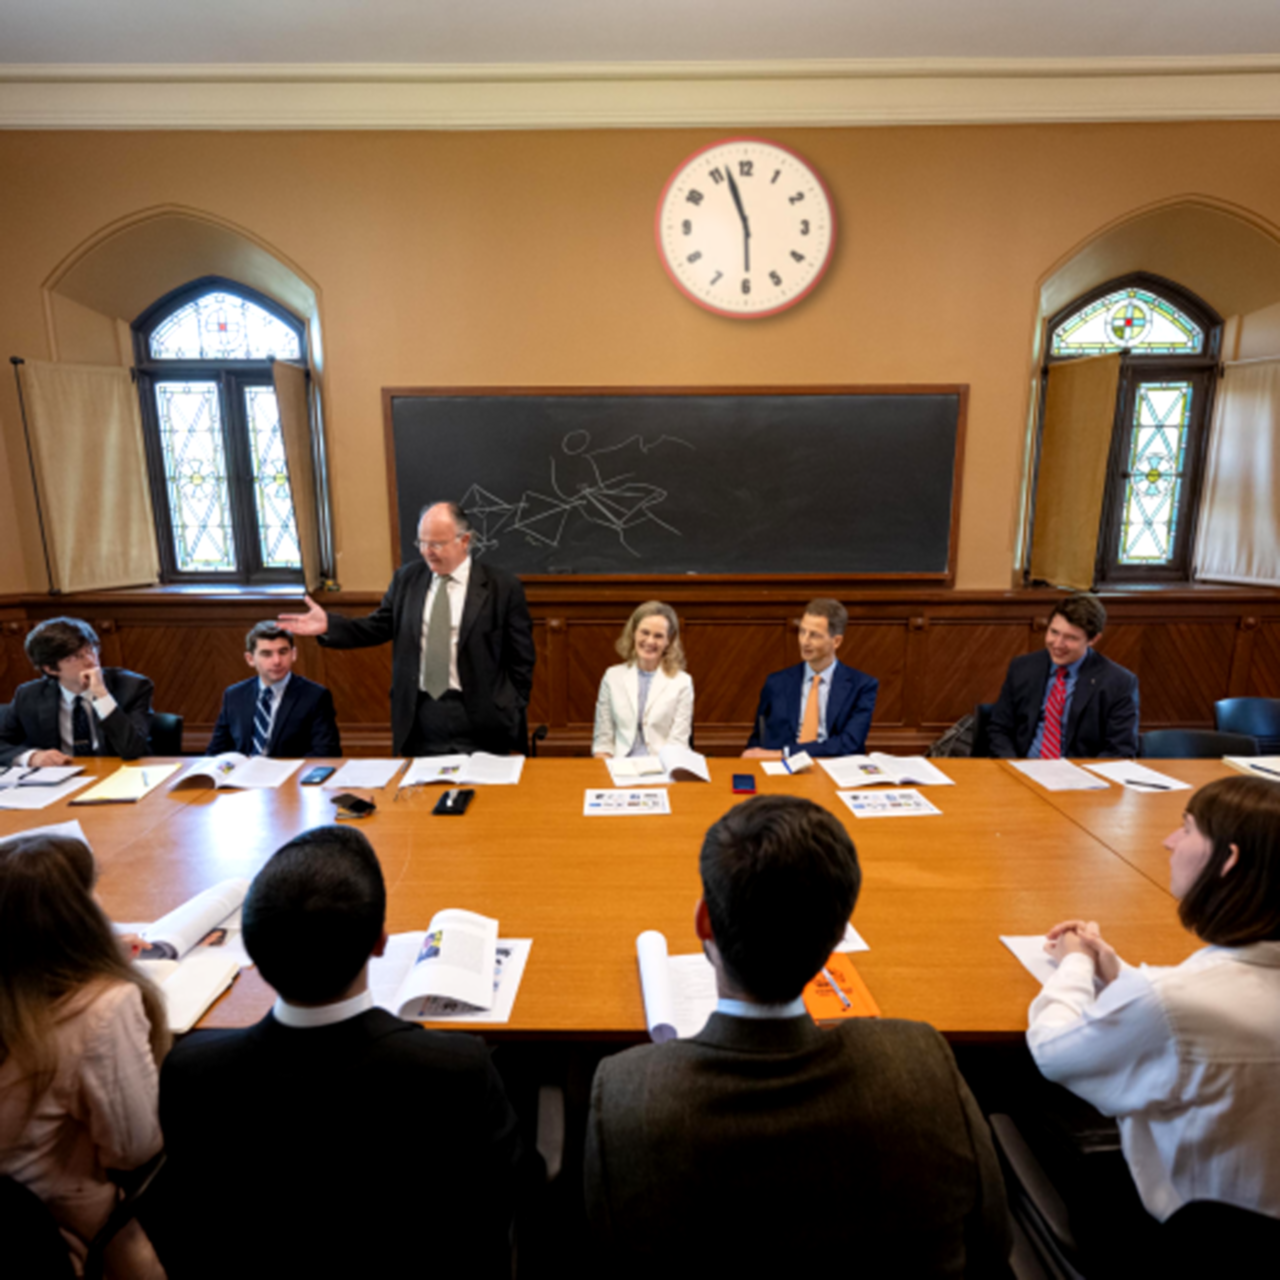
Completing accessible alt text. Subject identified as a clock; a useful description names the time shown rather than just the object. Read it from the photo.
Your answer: 5:57
